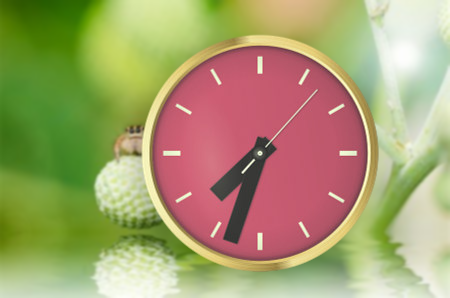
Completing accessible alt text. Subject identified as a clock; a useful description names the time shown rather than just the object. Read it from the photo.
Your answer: 7:33:07
